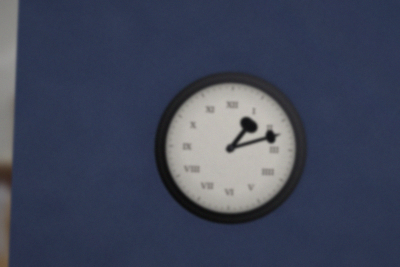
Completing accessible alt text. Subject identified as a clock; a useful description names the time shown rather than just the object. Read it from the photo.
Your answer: 1:12
